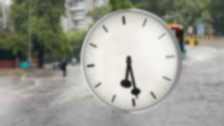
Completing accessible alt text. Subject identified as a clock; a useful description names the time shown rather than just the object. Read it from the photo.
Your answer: 6:29
